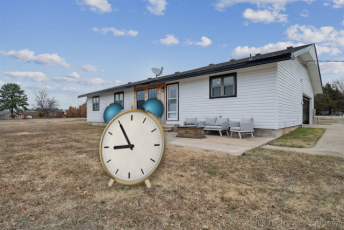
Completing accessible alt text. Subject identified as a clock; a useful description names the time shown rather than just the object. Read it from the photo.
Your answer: 8:55
